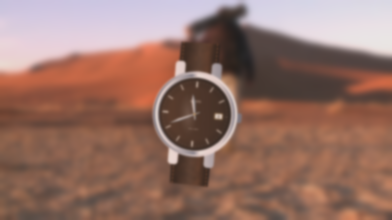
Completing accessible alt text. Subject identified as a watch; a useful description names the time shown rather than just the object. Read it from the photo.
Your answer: 11:41
